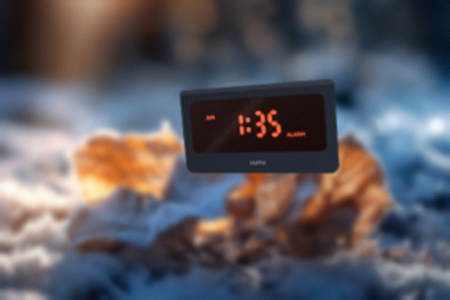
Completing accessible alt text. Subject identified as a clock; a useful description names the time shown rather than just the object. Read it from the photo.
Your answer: 1:35
